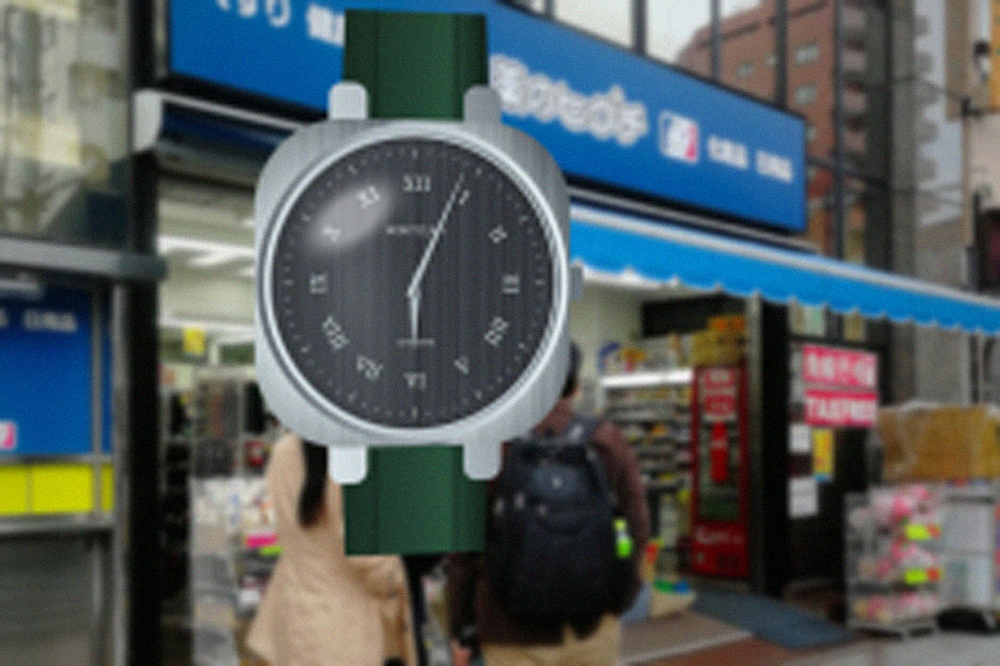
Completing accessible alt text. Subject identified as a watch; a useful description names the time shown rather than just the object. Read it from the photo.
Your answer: 6:04
